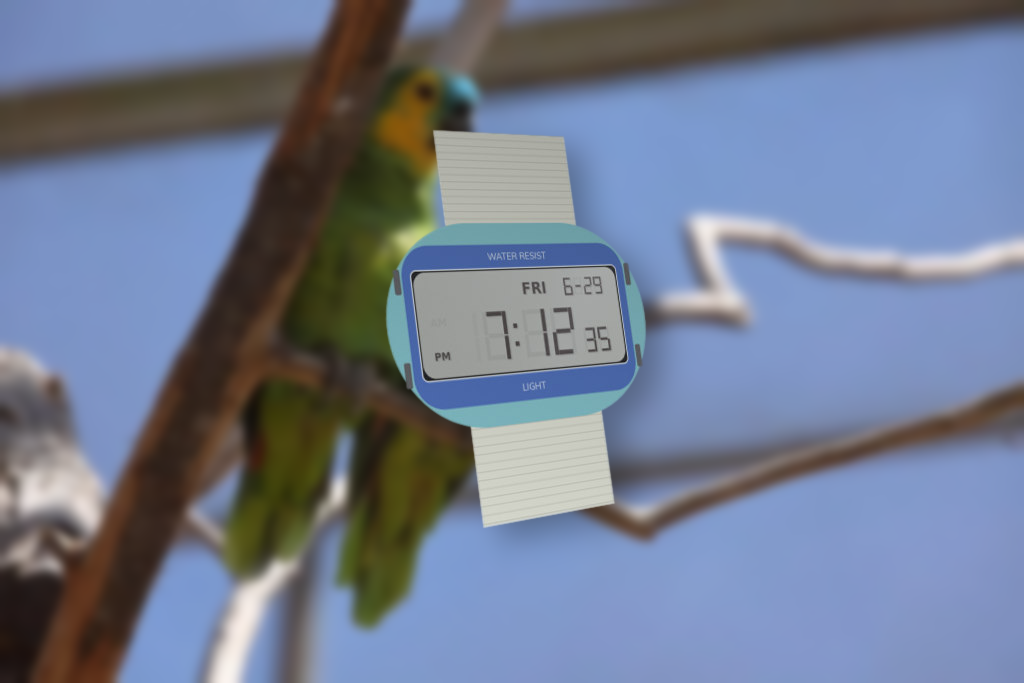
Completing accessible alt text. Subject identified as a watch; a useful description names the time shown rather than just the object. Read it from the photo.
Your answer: 7:12:35
